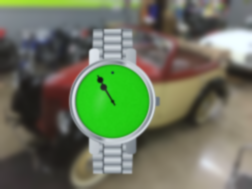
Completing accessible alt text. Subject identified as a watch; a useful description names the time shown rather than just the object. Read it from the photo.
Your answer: 10:55
